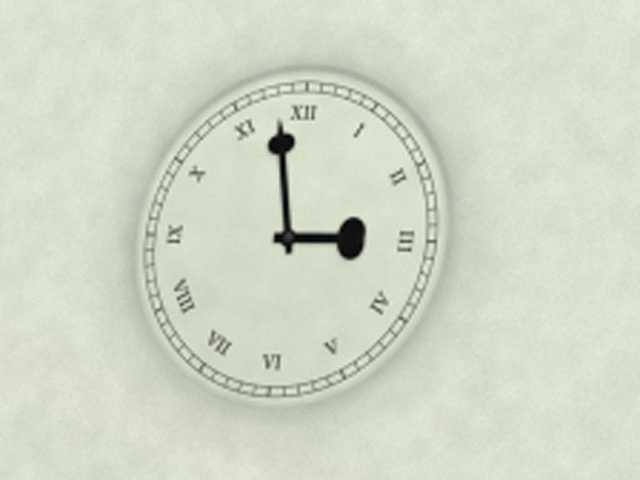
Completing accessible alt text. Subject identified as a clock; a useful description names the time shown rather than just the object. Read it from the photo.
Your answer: 2:58
